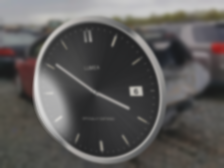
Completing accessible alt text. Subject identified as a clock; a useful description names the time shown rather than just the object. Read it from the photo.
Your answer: 3:51
